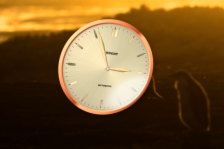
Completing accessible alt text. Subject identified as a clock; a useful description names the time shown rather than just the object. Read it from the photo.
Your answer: 2:56
